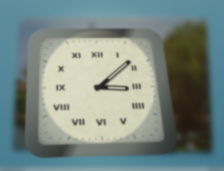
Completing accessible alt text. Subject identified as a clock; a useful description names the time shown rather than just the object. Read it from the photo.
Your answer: 3:08
